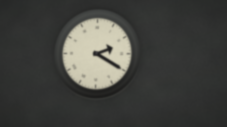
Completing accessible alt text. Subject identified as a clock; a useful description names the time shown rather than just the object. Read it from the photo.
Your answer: 2:20
